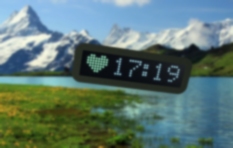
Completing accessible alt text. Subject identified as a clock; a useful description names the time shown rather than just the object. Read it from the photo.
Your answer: 17:19
